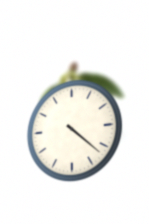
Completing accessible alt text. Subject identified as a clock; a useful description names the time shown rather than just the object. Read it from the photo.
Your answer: 4:22
